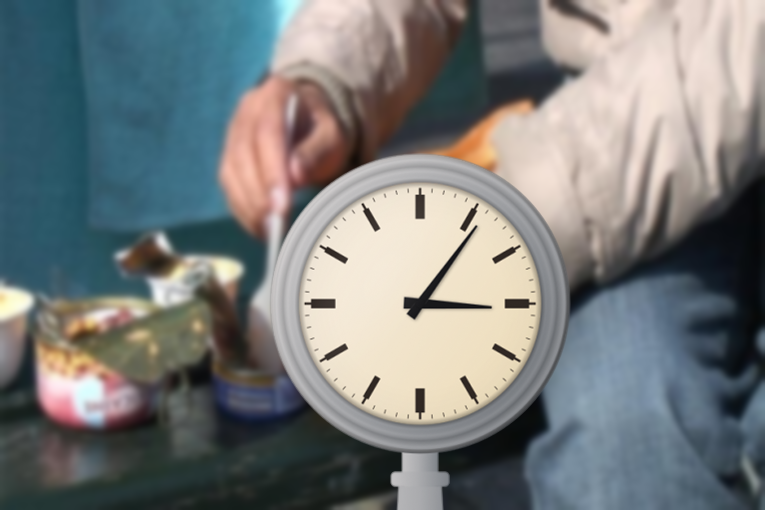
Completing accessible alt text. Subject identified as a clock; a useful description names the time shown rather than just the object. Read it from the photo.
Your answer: 3:06
